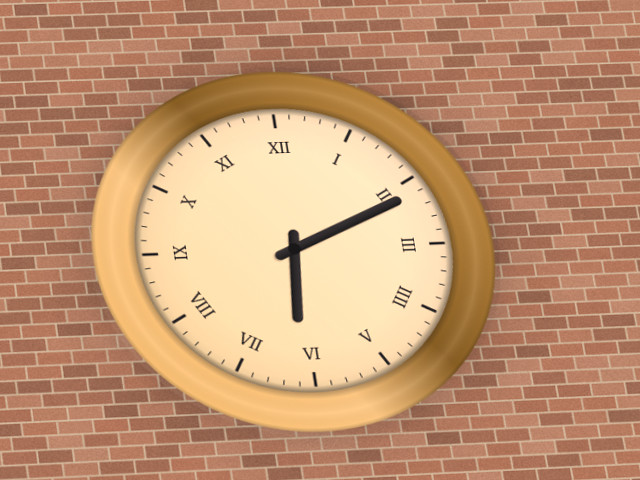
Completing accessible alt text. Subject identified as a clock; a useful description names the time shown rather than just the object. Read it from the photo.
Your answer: 6:11
